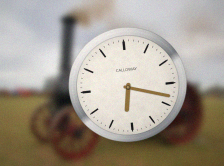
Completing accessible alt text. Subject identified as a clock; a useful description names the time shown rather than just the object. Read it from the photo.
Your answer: 6:18
